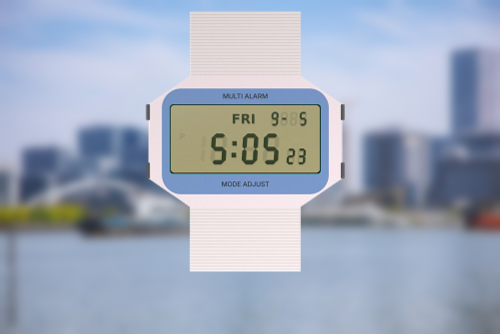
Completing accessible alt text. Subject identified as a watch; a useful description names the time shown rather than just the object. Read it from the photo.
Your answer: 5:05:23
